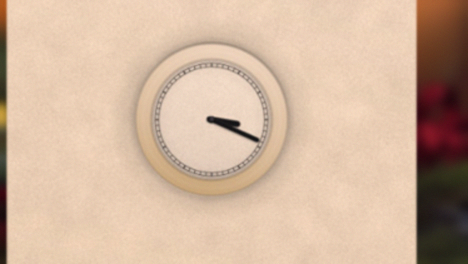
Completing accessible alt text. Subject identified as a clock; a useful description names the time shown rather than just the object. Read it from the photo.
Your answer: 3:19
